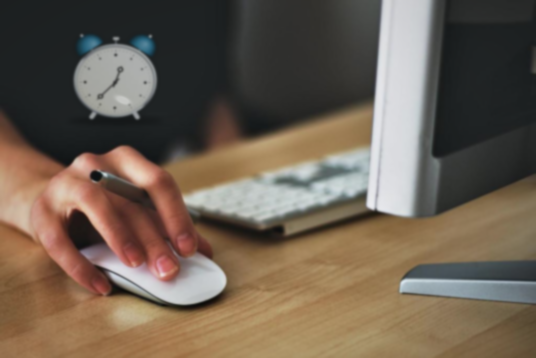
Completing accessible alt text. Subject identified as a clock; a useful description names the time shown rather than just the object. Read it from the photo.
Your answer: 12:37
